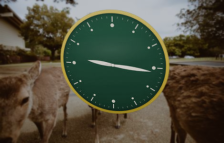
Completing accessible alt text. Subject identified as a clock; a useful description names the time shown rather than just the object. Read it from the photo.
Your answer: 9:16
